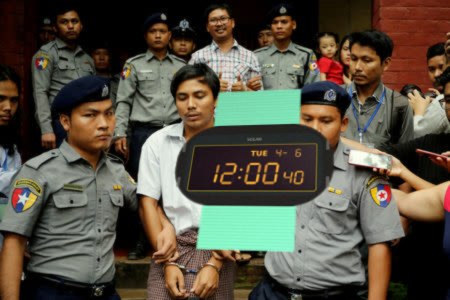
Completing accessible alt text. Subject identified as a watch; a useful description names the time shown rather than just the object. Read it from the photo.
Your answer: 12:00:40
